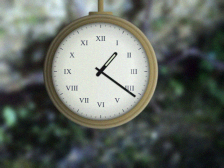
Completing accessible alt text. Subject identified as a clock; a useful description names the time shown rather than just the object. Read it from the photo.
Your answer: 1:21
